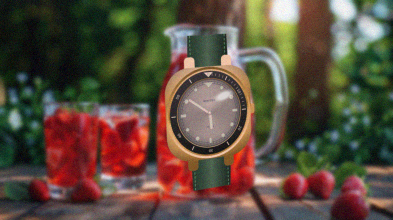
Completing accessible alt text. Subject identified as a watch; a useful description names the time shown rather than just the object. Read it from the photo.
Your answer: 5:51
